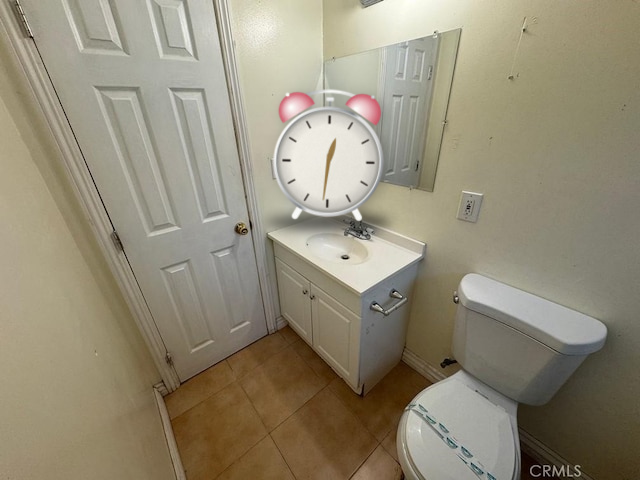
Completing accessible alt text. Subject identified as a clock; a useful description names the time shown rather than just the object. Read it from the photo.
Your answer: 12:31
